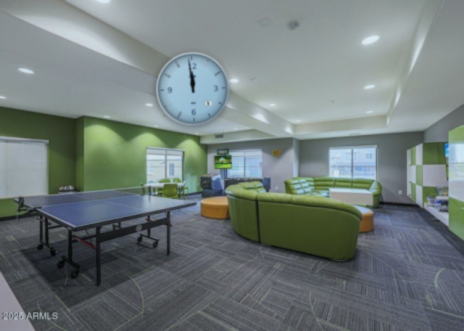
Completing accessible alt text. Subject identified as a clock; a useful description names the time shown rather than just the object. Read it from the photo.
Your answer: 11:59
